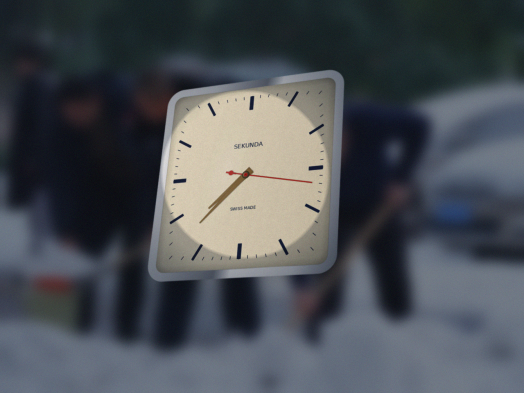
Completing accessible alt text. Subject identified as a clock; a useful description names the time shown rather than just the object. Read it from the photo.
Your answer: 7:37:17
